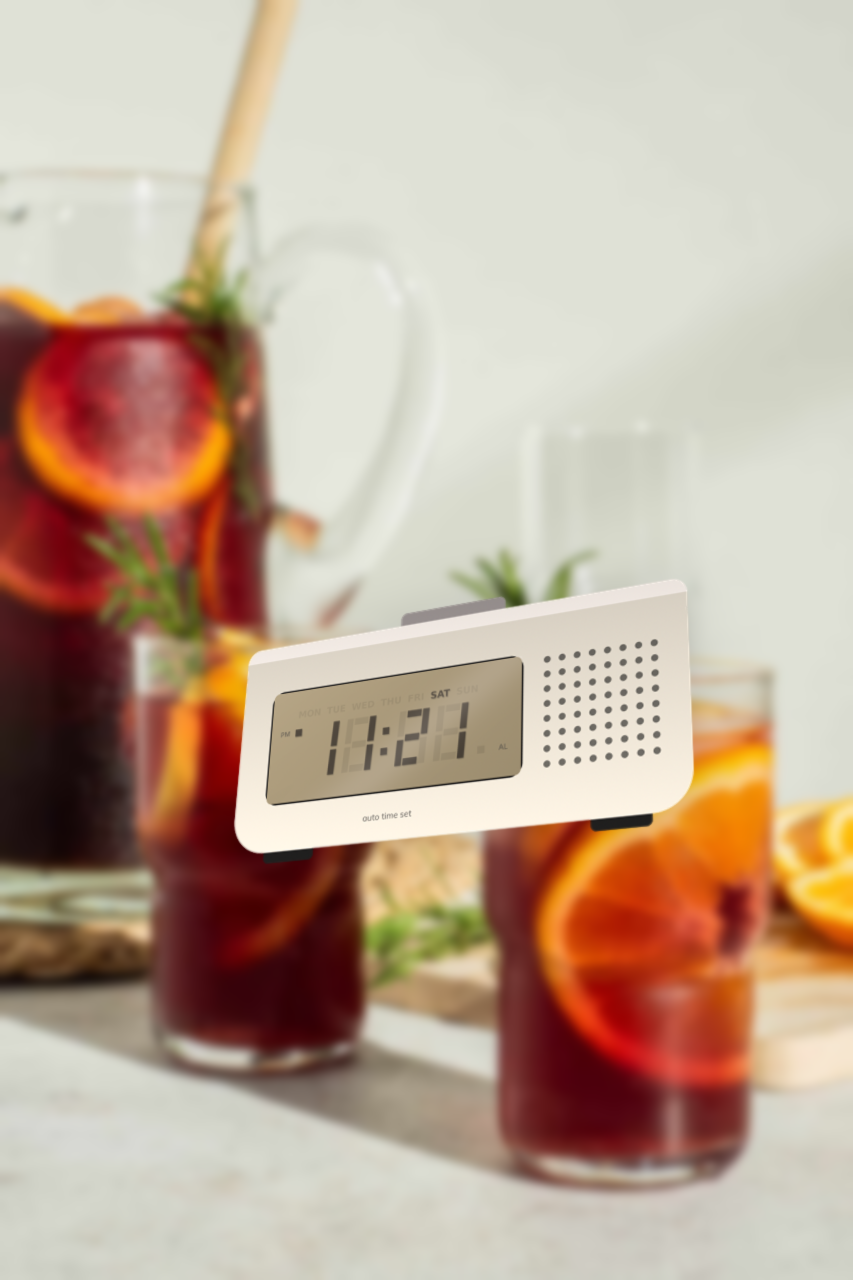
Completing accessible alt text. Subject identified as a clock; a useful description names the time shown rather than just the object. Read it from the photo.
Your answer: 11:21
